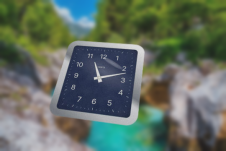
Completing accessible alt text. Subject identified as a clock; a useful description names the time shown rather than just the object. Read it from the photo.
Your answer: 11:12
